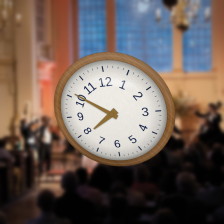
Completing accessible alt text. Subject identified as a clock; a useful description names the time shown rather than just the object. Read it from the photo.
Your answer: 7:51
